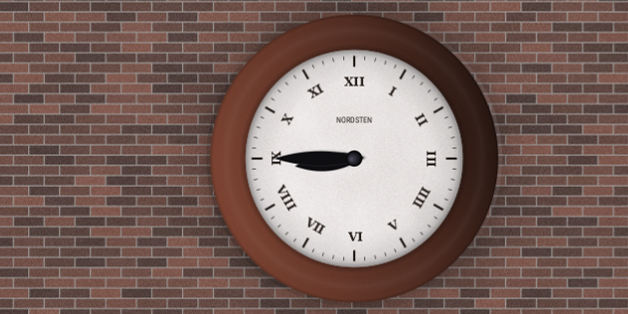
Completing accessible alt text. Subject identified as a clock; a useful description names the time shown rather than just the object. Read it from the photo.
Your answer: 8:45
